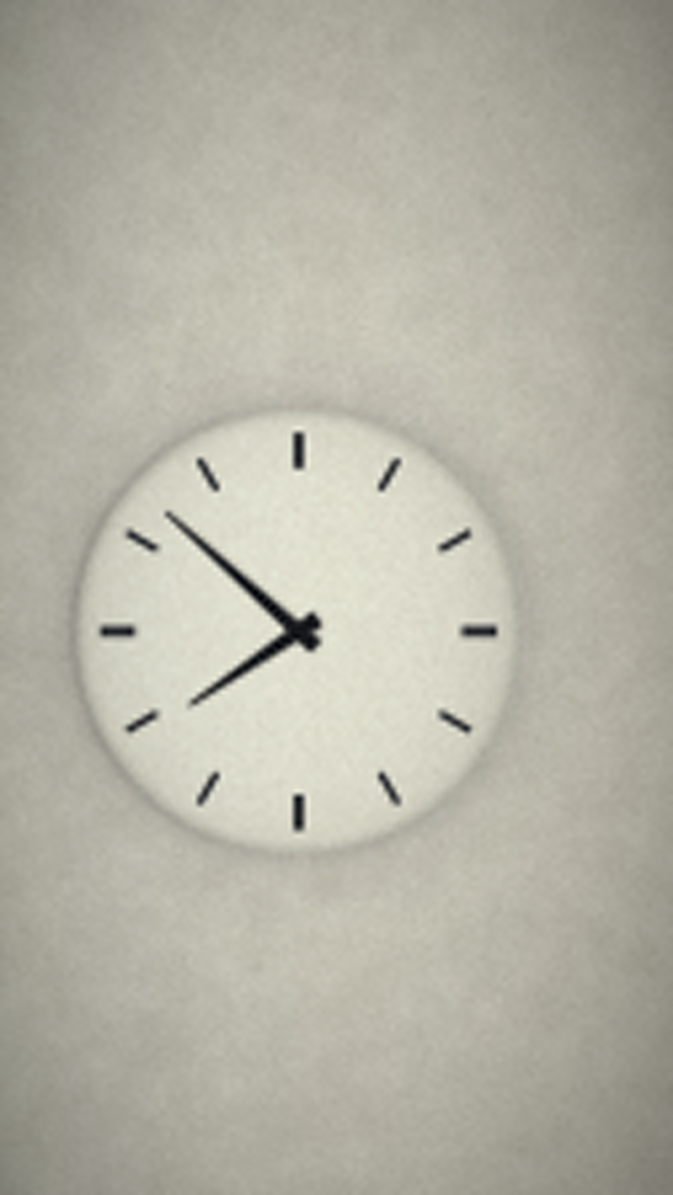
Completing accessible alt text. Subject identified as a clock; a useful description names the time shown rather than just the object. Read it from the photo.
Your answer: 7:52
